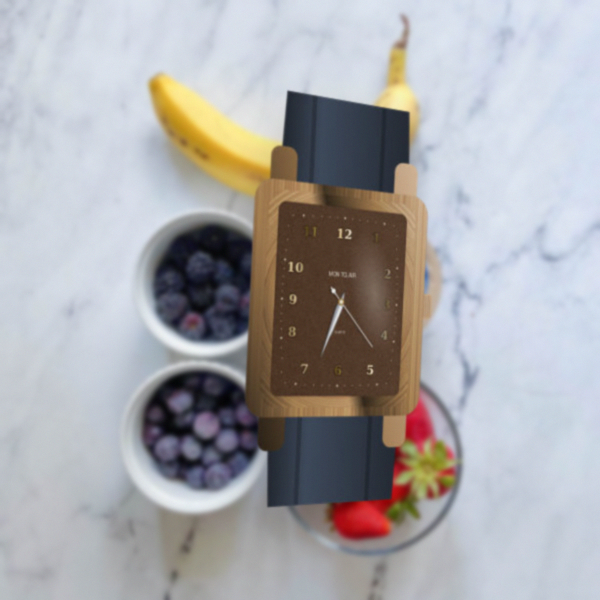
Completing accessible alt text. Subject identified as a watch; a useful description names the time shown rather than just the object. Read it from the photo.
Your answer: 6:33:23
